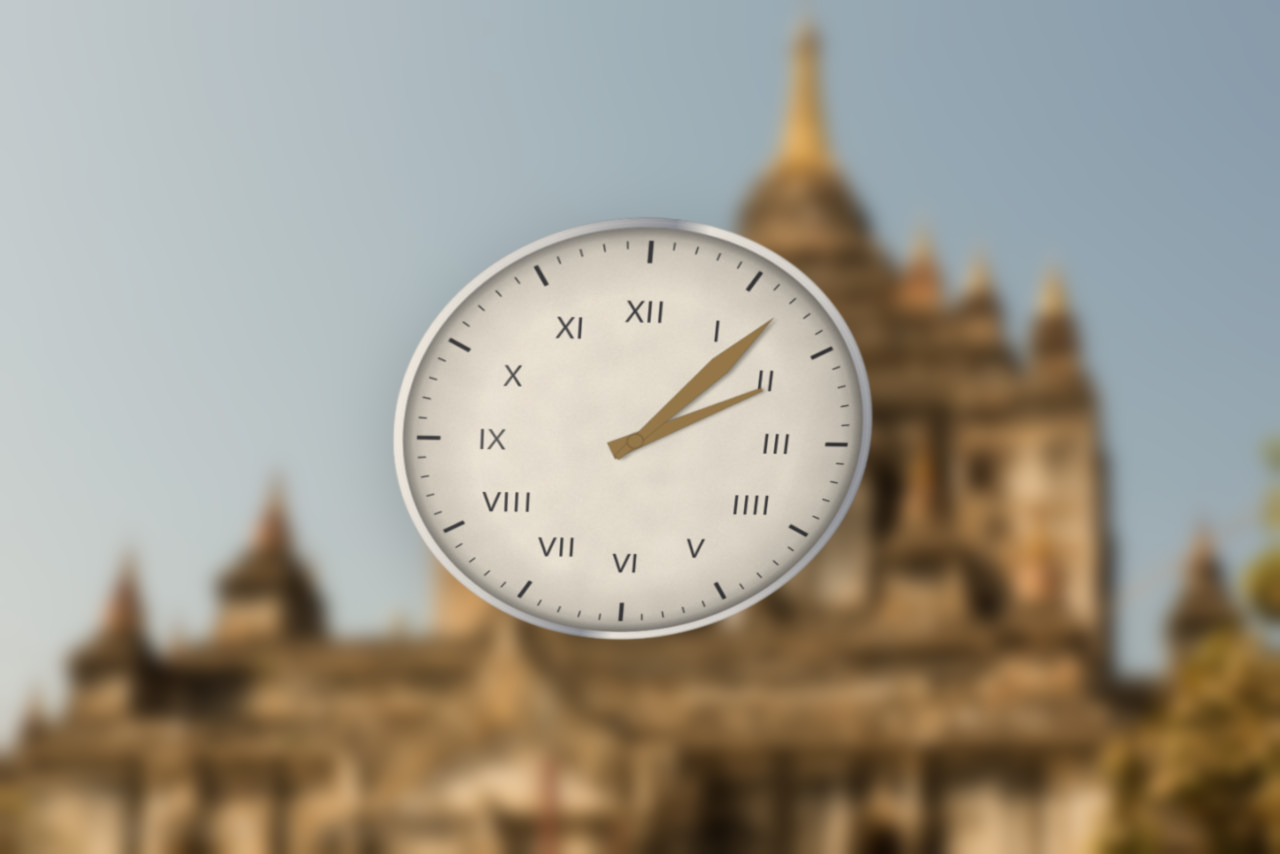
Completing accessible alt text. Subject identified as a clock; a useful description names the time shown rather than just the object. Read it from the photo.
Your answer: 2:07
